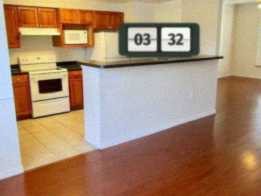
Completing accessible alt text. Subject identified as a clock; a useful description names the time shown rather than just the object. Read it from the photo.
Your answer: 3:32
